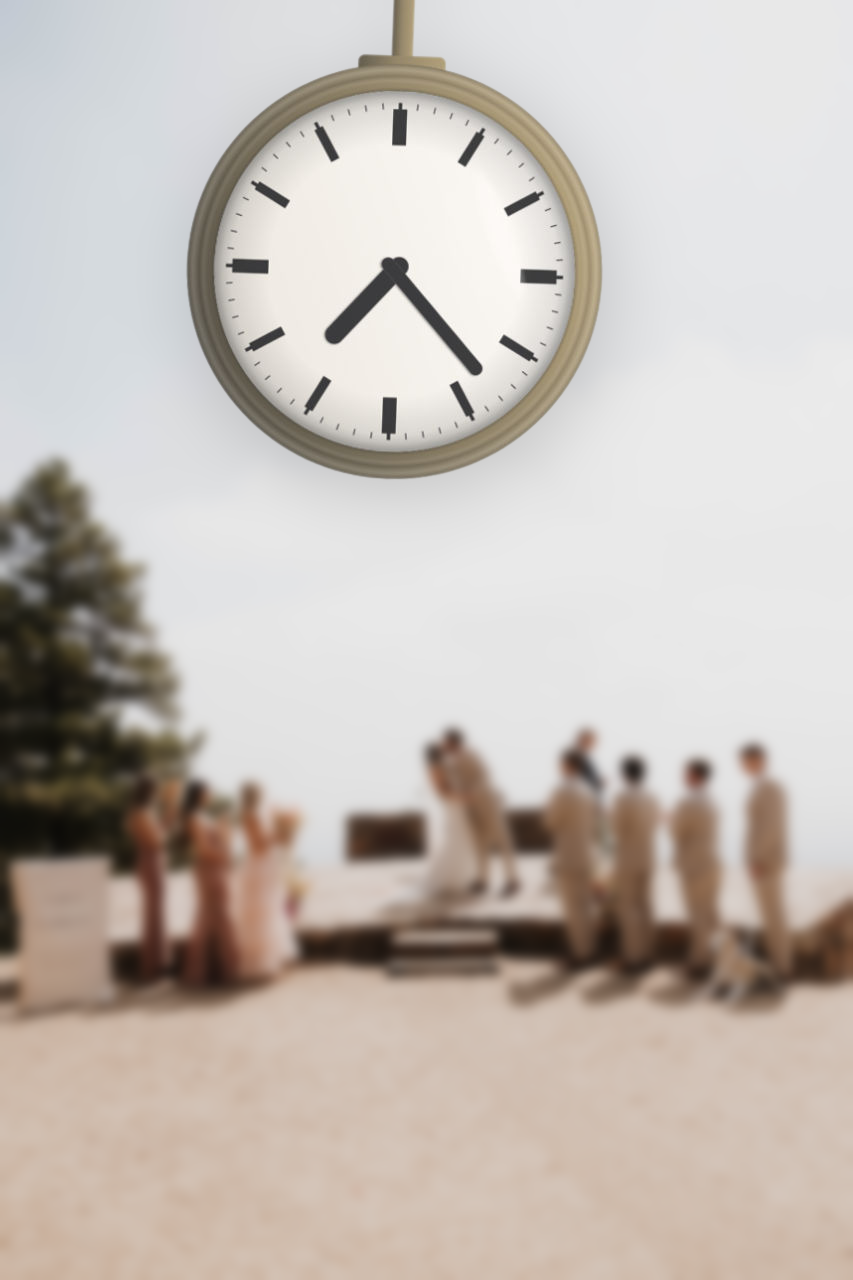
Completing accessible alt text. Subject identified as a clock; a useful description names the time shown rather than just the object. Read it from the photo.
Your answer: 7:23
